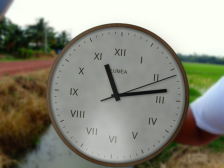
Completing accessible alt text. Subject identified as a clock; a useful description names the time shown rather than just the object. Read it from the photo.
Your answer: 11:13:11
